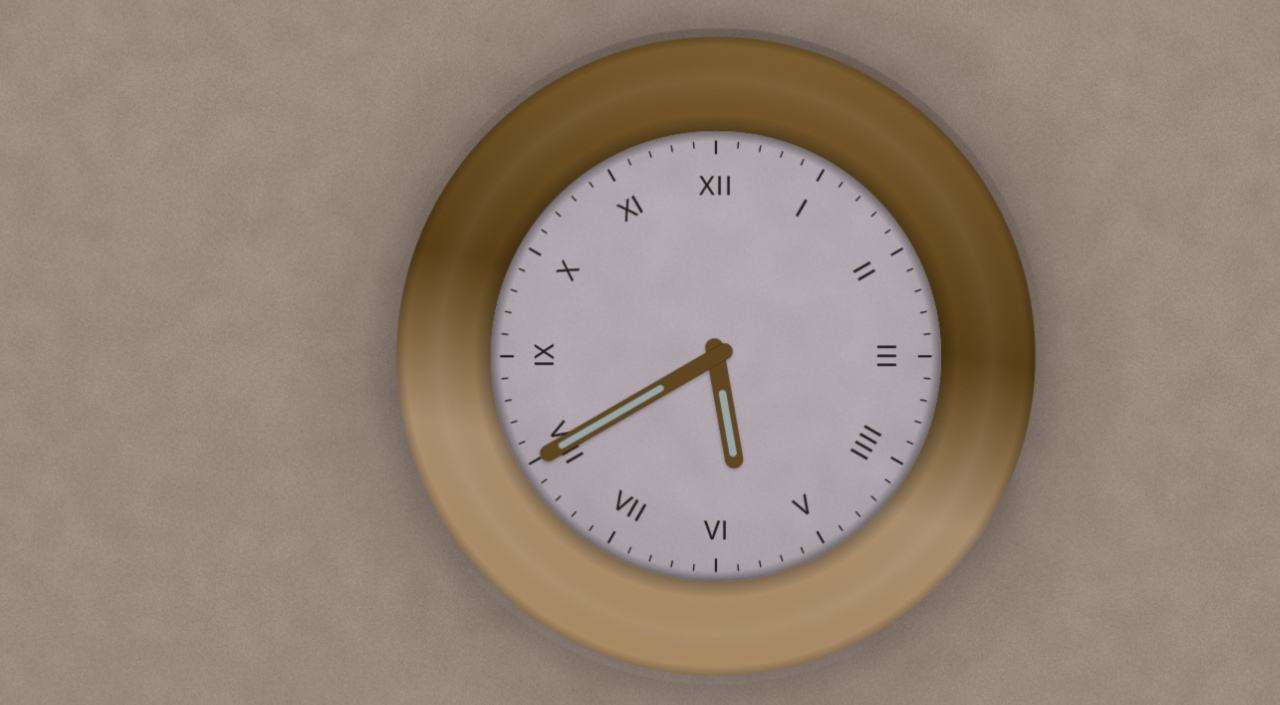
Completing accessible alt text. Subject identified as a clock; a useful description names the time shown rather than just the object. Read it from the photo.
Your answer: 5:40
